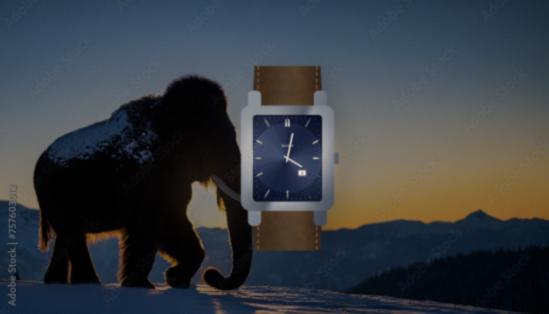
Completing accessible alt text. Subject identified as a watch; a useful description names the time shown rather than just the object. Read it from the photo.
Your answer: 4:02
